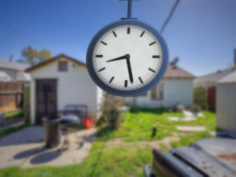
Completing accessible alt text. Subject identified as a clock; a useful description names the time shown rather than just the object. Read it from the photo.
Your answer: 8:28
